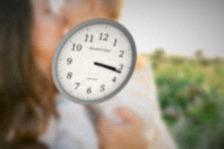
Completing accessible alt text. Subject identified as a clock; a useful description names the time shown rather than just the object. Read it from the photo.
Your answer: 3:17
